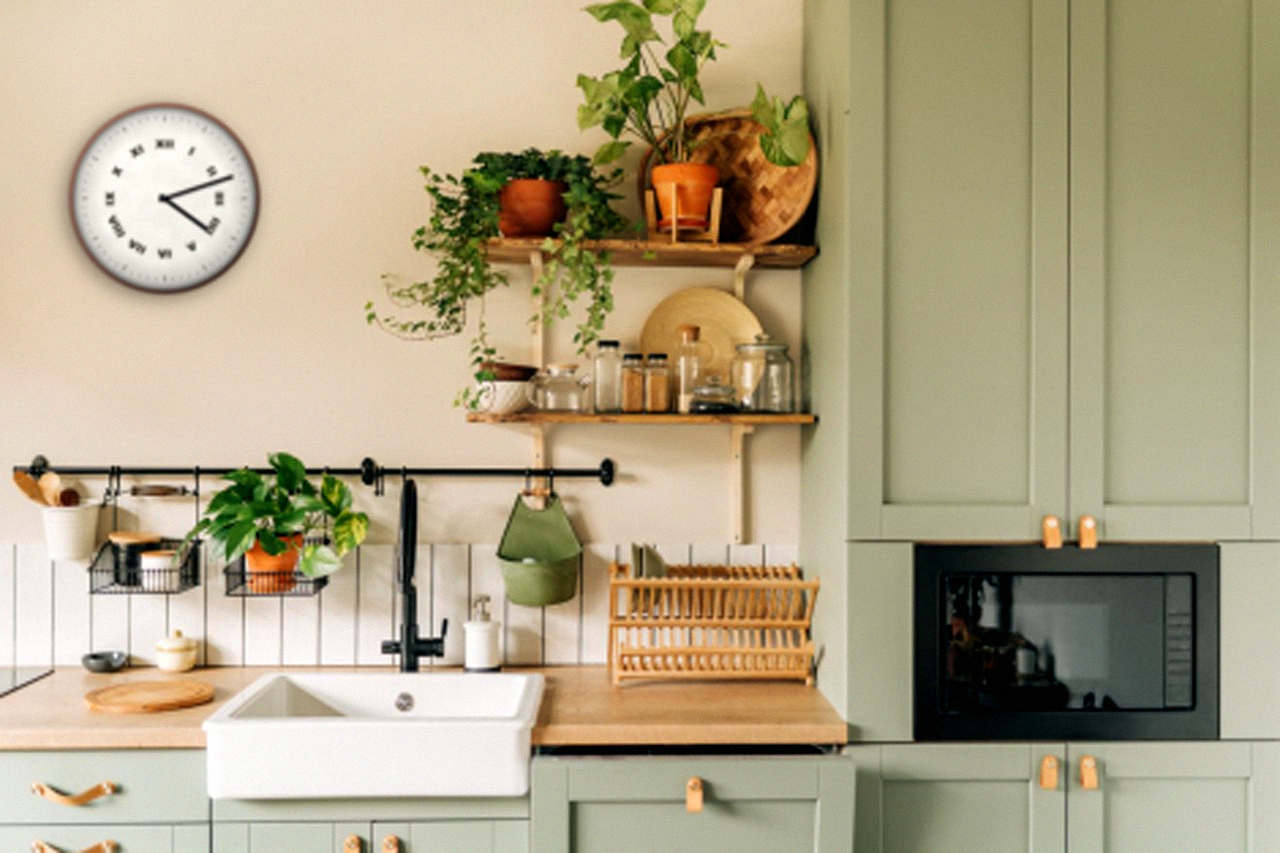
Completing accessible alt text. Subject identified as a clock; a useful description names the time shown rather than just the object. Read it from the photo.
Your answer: 4:12
